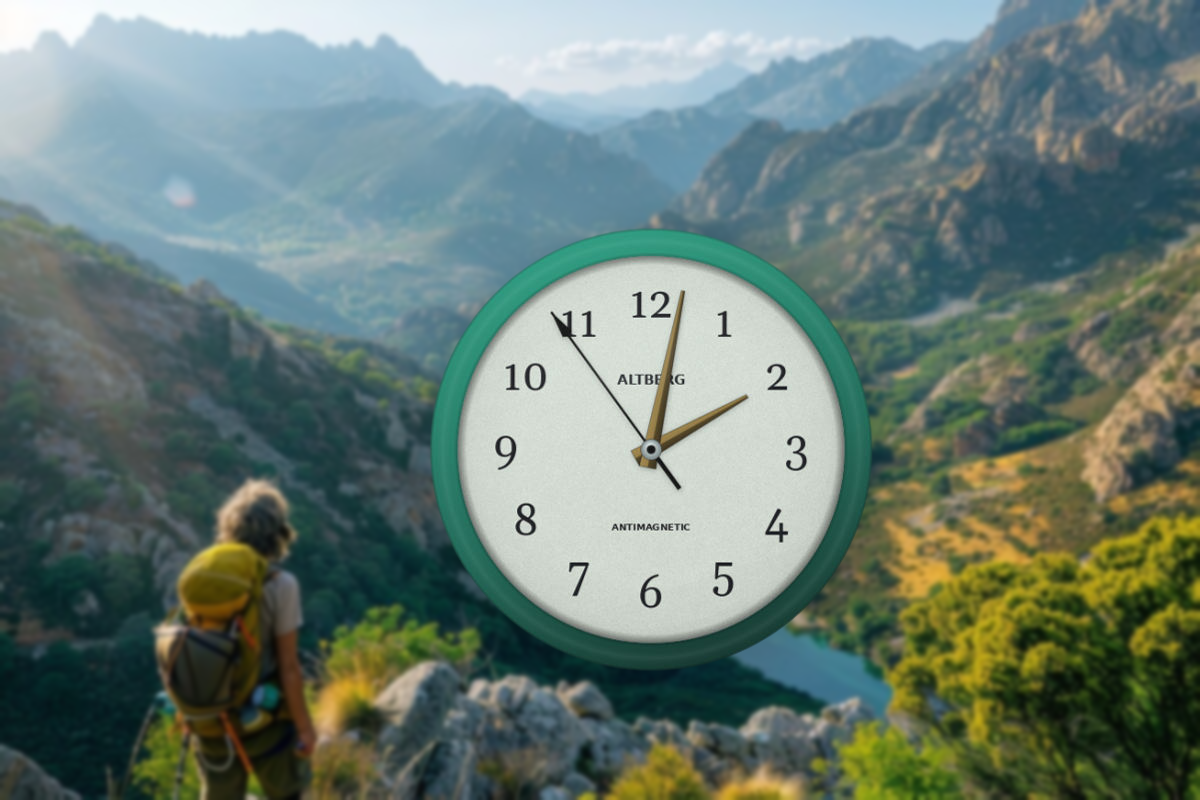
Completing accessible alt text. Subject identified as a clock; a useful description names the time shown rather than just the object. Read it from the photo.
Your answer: 2:01:54
